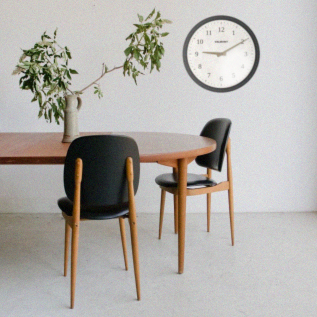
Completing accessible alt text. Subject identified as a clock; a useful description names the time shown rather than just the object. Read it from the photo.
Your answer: 9:10
